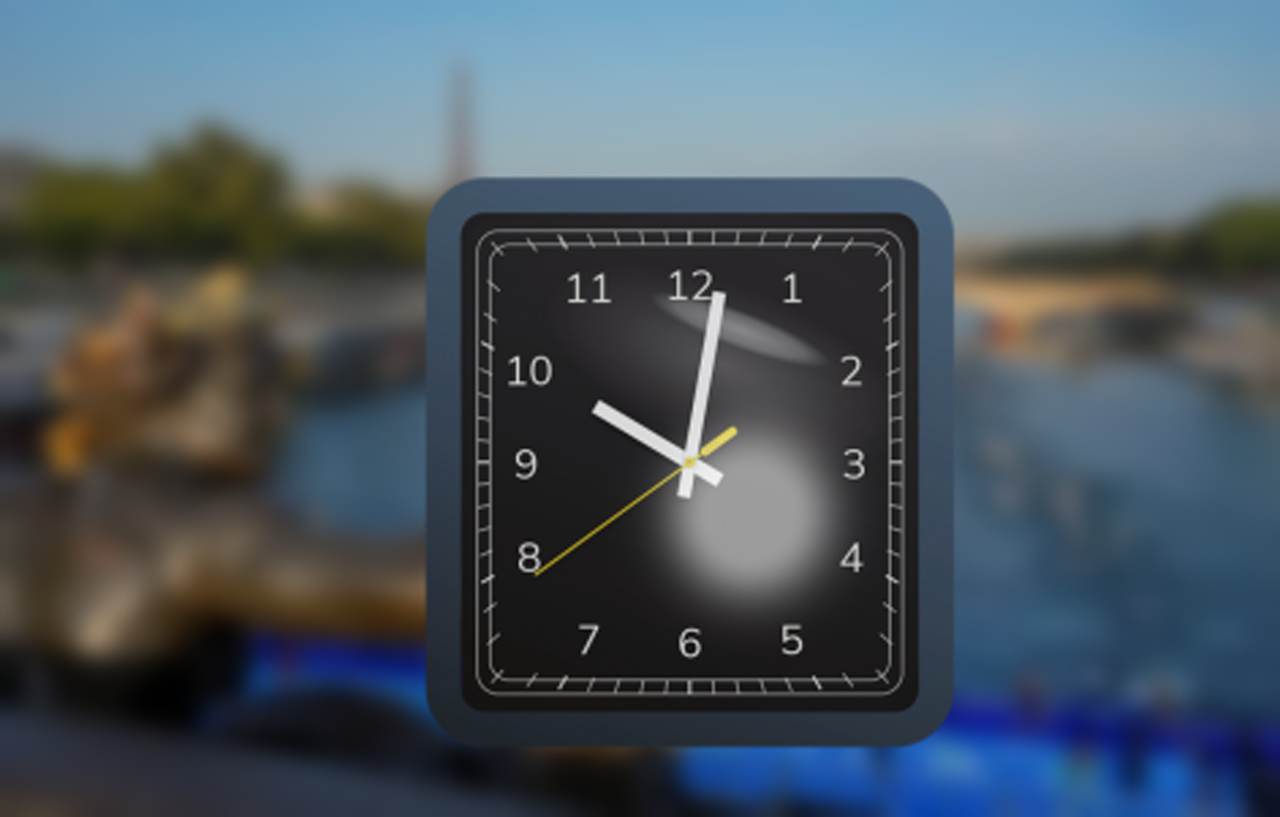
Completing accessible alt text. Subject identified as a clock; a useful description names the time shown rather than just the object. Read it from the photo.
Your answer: 10:01:39
